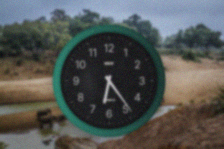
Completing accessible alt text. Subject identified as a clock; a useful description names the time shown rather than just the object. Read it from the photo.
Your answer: 6:24
